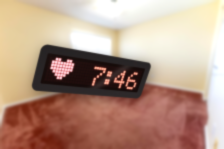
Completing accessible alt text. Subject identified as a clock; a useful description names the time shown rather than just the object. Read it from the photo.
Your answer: 7:46
